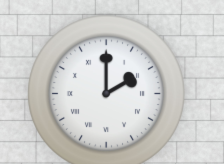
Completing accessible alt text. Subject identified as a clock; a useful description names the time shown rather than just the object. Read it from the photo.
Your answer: 2:00
